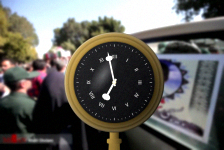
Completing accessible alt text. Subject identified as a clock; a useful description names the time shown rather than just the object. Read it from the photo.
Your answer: 6:58
